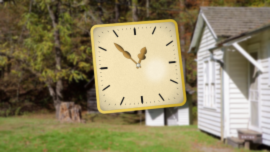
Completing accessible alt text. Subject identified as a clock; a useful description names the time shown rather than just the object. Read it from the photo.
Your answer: 12:53
